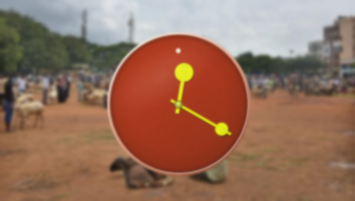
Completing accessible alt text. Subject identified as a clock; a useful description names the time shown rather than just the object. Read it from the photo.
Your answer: 12:20
